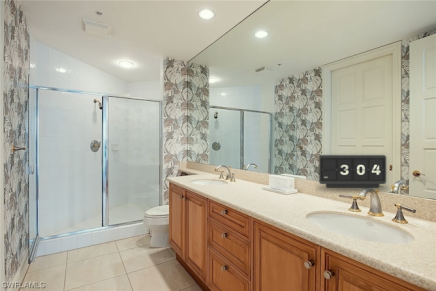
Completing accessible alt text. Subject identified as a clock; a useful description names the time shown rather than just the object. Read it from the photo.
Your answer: 3:04
